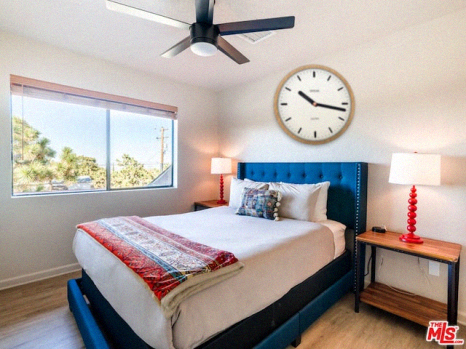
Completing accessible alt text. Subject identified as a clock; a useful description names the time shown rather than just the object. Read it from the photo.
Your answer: 10:17
